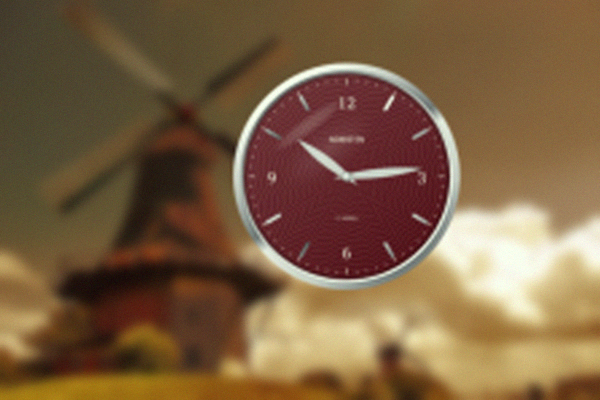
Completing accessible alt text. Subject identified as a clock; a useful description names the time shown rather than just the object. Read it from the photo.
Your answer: 10:14
